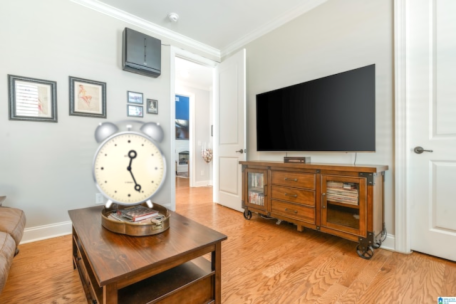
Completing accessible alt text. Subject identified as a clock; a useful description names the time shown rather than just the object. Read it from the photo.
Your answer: 12:26
